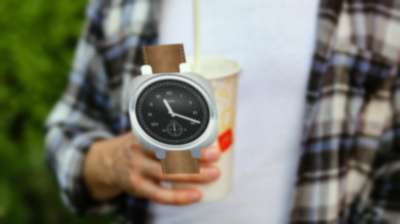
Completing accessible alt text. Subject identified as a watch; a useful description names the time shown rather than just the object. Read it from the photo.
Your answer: 11:19
